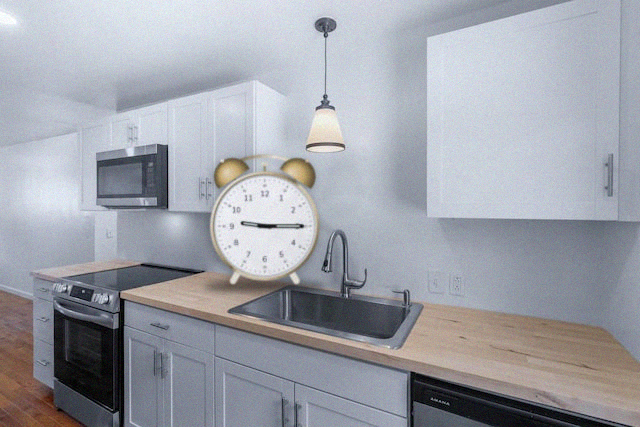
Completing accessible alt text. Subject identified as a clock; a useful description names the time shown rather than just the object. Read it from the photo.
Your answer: 9:15
